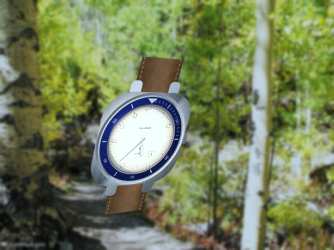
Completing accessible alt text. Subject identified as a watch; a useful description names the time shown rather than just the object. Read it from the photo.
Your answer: 5:37
